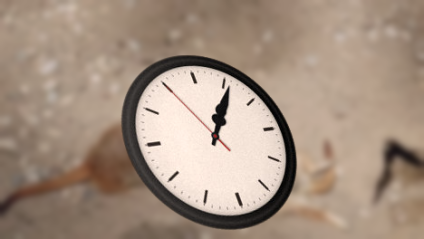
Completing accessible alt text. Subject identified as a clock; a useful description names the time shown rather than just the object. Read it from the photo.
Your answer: 1:05:55
